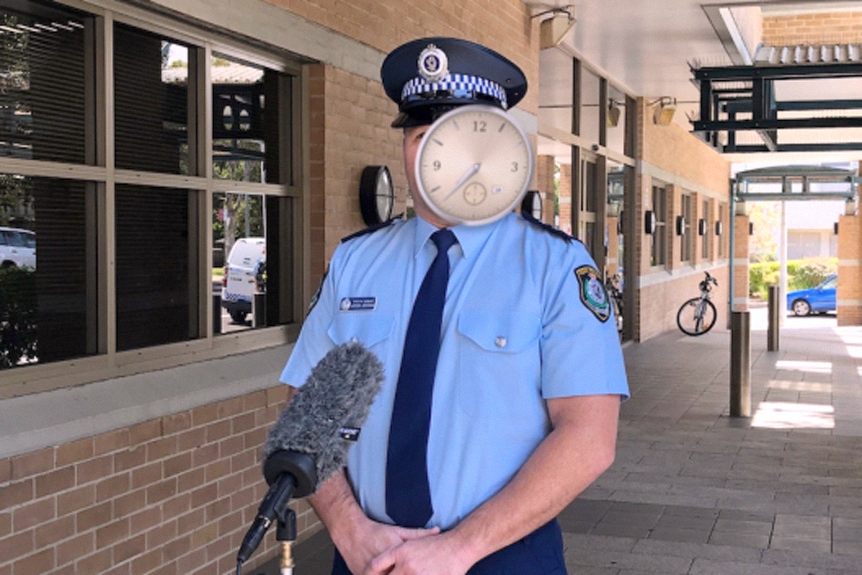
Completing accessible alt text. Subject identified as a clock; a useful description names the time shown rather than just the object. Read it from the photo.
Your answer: 7:37
